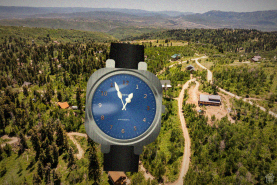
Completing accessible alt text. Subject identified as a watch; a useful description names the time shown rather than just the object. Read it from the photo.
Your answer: 12:56
